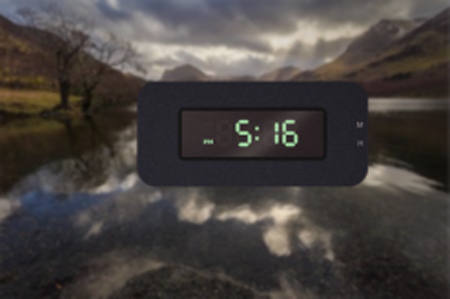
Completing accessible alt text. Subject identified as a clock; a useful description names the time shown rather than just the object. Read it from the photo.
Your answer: 5:16
